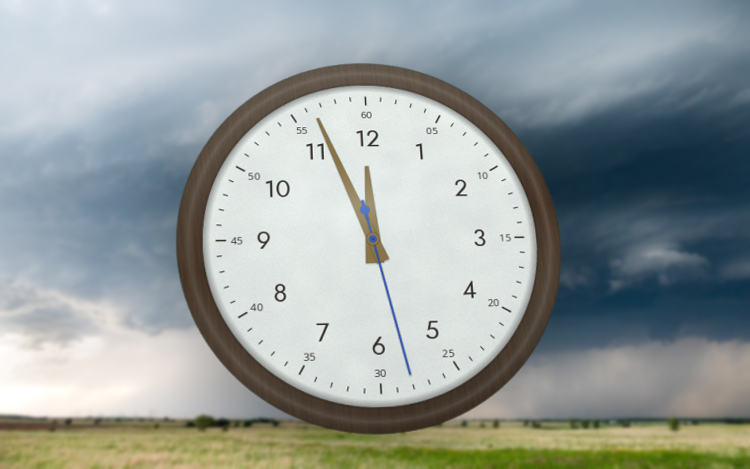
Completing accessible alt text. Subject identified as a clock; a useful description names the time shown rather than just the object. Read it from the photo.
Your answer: 11:56:28
